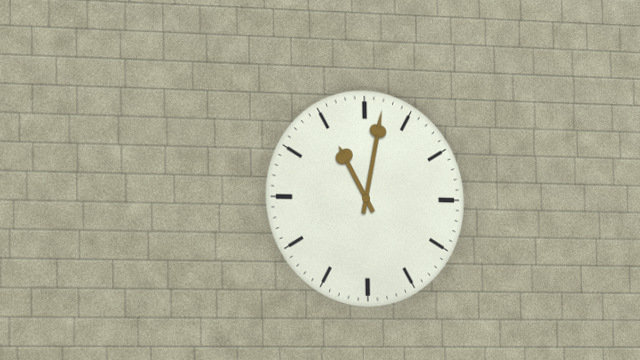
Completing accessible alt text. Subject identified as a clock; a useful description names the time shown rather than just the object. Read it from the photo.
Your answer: 11:02
